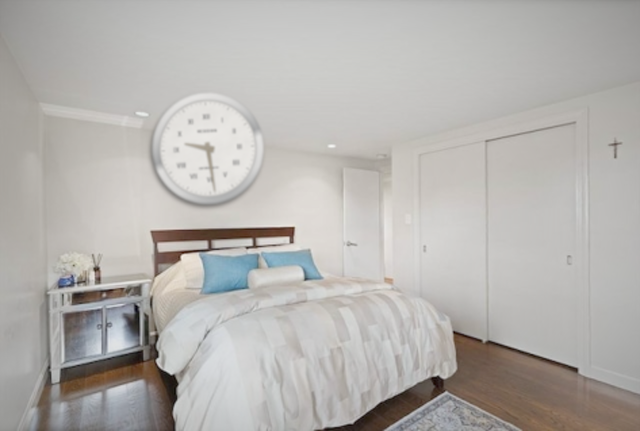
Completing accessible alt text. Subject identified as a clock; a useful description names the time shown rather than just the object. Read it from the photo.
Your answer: 9:29
